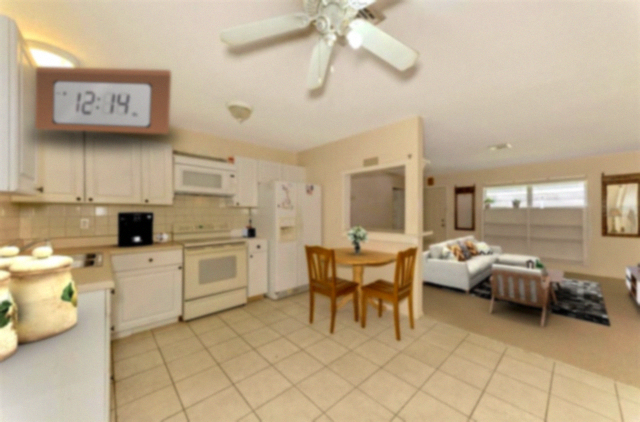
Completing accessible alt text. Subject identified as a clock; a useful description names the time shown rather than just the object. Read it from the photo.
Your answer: 12:14
